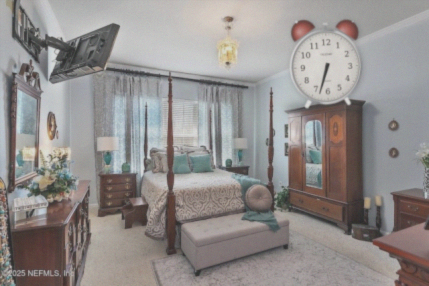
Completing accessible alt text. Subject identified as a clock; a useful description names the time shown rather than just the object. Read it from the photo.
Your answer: 6:33
